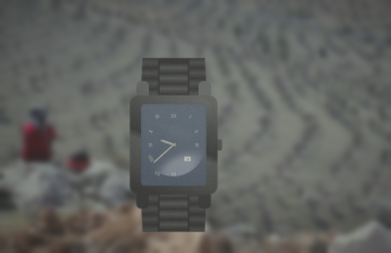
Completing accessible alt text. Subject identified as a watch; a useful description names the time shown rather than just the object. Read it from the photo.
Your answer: 9:38
